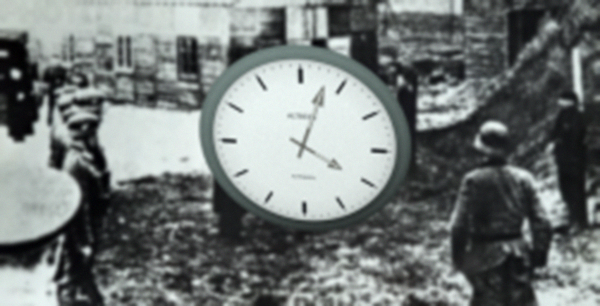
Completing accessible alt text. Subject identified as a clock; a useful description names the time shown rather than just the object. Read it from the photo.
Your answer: 4:03
